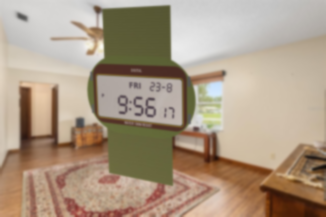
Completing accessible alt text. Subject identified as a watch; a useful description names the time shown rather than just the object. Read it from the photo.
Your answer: 9:56:17
